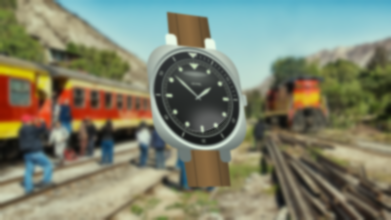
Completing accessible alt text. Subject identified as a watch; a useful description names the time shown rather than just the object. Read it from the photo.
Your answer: 1:52
